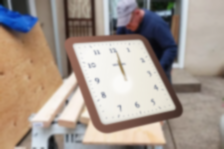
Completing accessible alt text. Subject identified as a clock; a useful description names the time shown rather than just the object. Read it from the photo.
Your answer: 12:01
